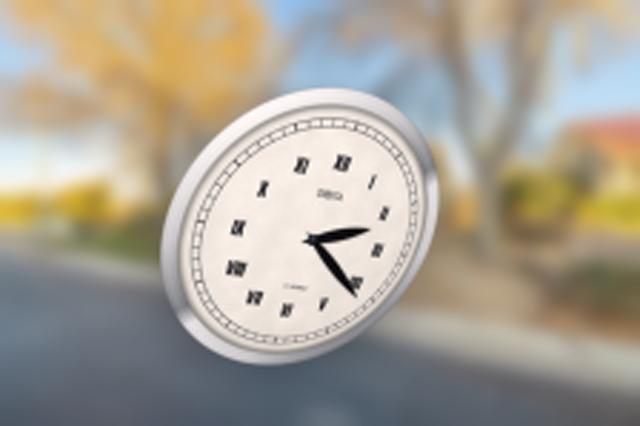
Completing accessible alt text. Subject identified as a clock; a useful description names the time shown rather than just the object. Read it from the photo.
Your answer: 2:21
